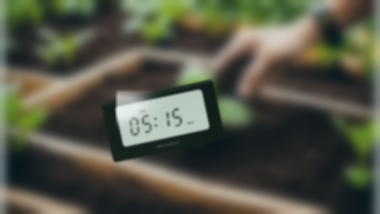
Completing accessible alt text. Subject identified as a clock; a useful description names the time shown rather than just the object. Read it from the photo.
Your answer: 5:15
